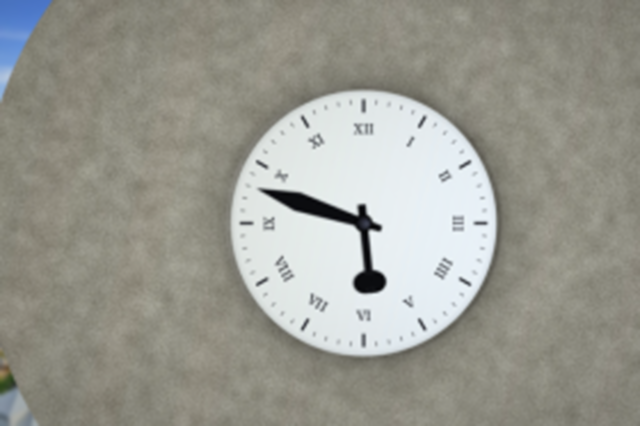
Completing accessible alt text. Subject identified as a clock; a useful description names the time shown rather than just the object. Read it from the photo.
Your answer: 5:48
